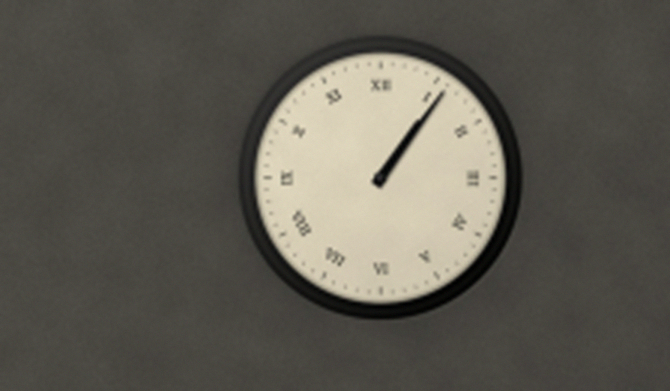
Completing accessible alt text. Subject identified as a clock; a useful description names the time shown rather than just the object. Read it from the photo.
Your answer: 1:06
